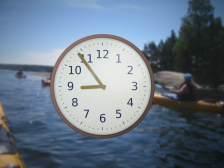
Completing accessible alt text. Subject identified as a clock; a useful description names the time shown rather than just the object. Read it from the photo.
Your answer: 8:54
